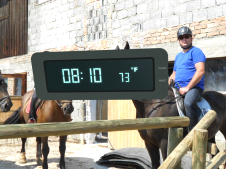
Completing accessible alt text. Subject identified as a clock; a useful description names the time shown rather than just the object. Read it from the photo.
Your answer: 8:10
